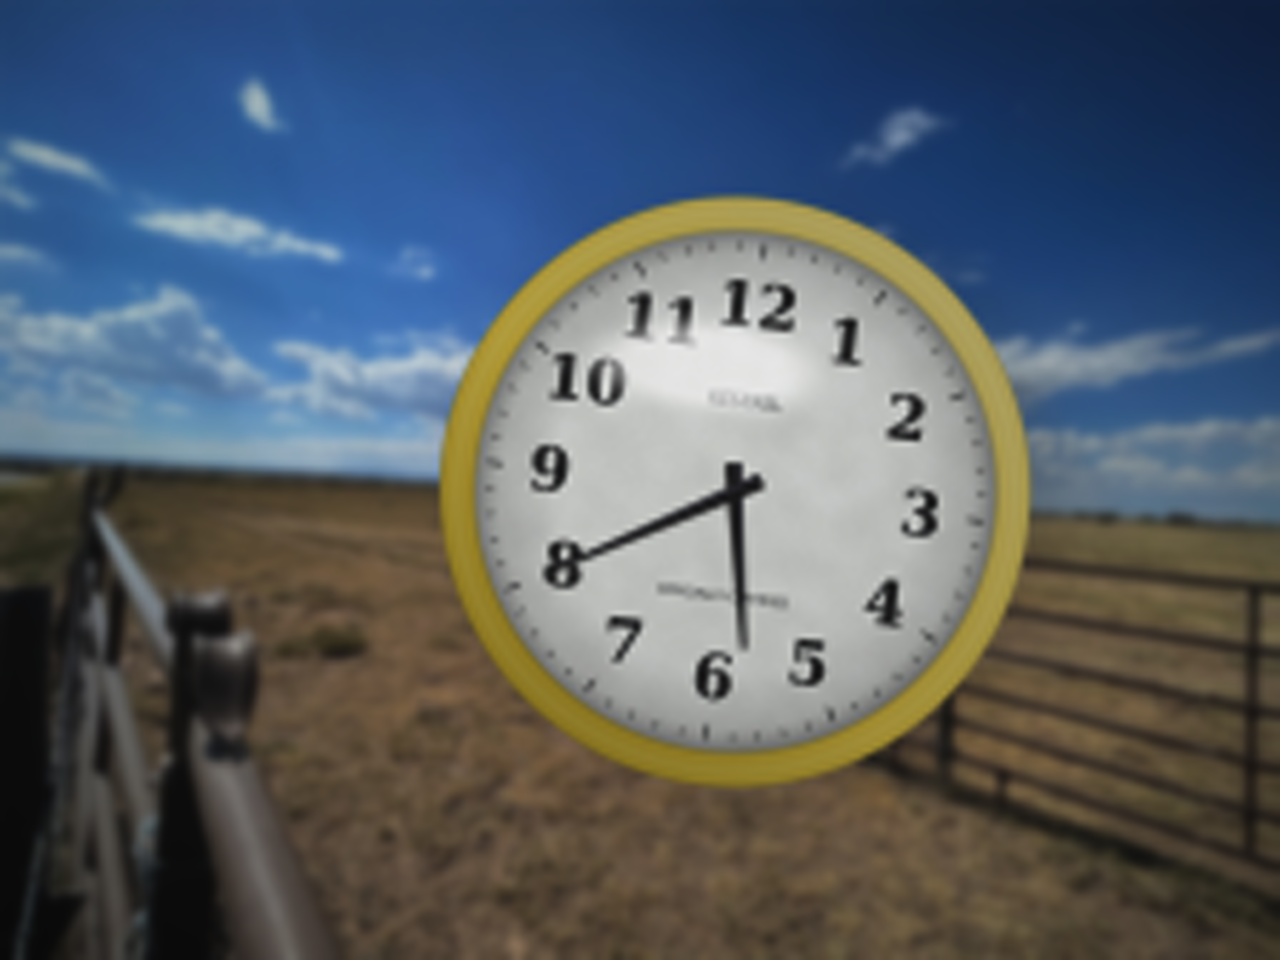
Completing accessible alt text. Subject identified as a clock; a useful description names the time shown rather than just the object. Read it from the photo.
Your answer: 5:40
